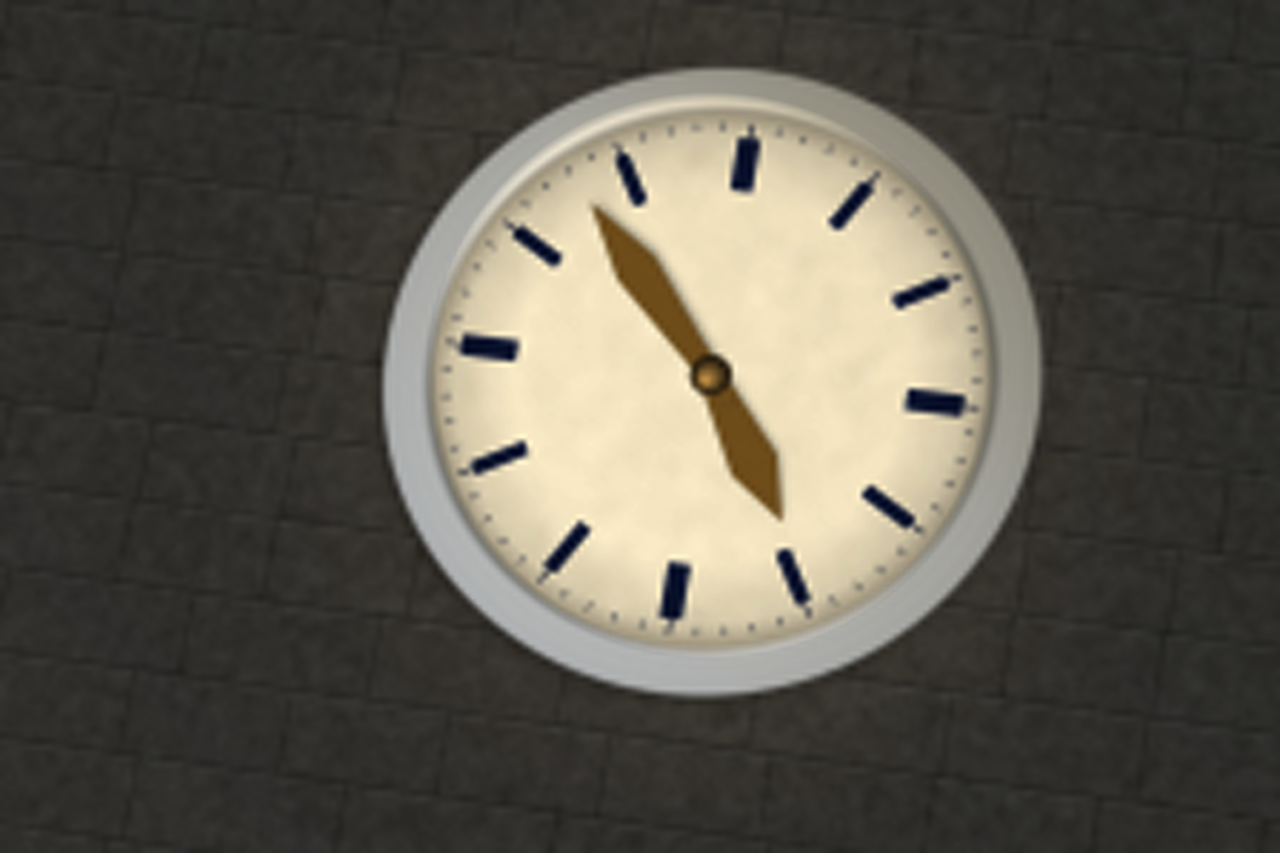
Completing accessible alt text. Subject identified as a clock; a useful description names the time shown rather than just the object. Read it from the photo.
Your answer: 4:53
